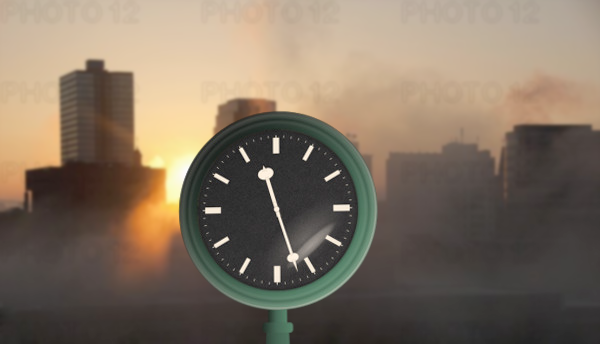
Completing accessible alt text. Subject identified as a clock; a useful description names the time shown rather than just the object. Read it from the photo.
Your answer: 11:27
